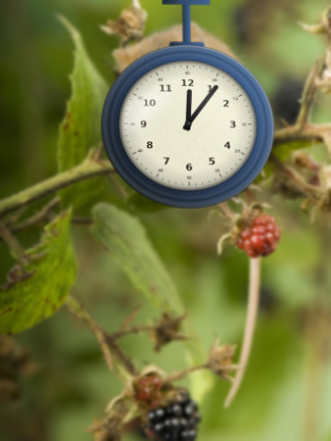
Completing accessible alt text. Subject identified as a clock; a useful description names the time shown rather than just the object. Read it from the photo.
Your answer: 12:06
